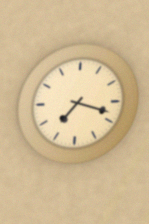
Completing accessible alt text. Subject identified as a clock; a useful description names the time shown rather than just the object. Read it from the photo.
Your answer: 7:18
